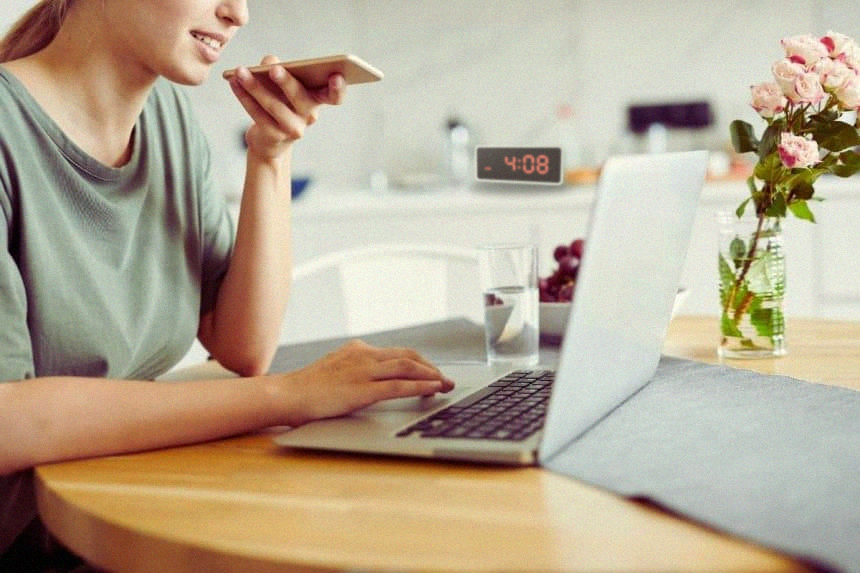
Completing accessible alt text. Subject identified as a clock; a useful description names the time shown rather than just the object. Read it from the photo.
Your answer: 4:08
